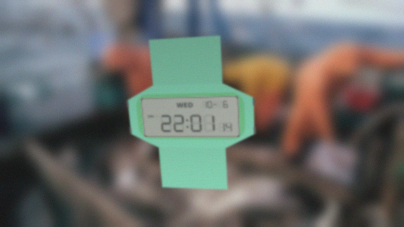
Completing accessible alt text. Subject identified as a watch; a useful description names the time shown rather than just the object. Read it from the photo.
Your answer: 22:01
